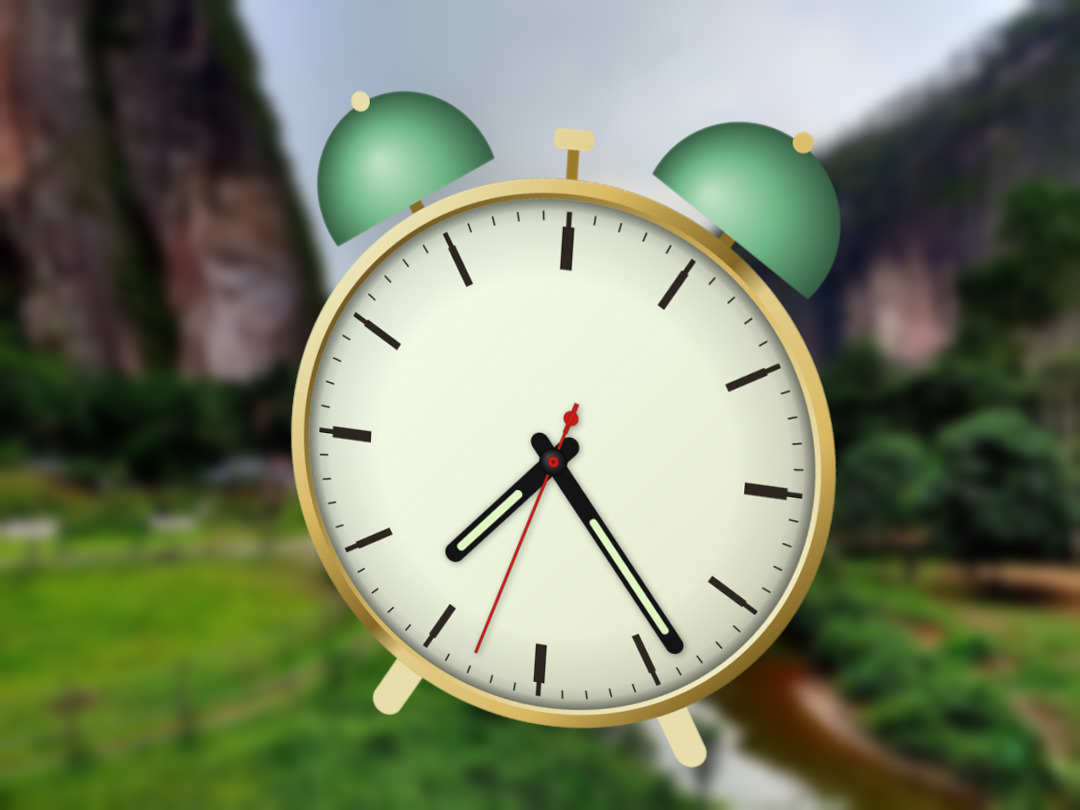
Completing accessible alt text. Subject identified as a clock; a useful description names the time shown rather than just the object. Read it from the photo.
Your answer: 7:23:33
